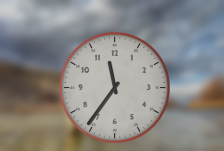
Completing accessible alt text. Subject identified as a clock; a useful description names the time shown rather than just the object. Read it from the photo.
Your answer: 11:36
